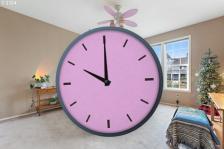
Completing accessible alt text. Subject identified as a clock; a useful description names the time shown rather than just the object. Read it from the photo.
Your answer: 10:00
